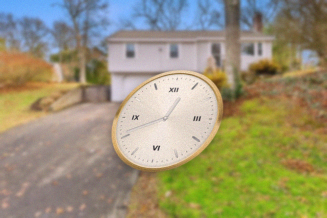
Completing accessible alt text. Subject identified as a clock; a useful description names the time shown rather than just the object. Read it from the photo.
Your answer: 12:41
